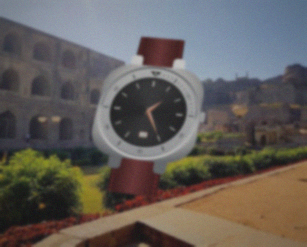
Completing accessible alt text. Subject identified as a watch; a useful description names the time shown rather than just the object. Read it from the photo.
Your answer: 1:25
